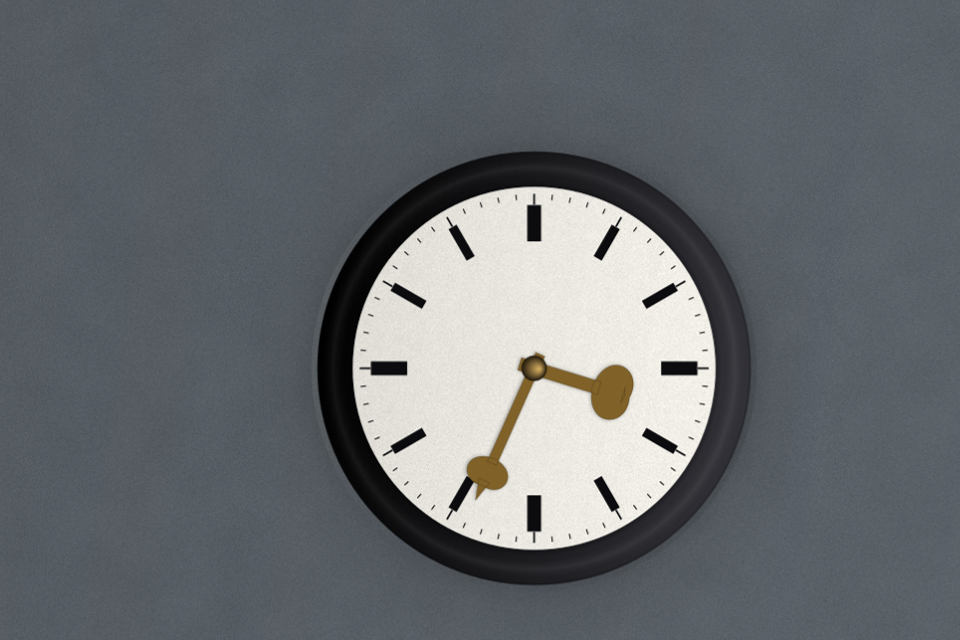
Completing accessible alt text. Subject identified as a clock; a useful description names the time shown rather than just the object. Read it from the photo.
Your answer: 3:34
